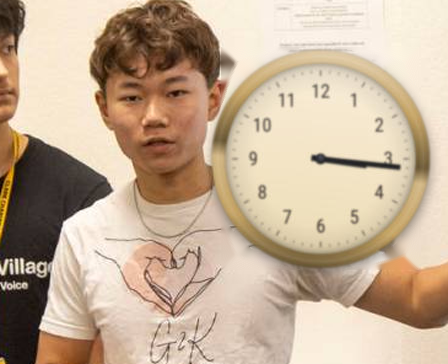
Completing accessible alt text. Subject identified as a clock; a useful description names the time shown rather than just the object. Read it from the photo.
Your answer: 3:16
